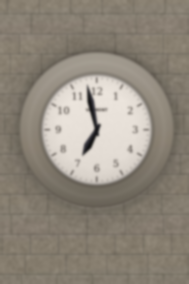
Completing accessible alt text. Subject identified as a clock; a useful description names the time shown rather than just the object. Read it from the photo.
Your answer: 6:58
